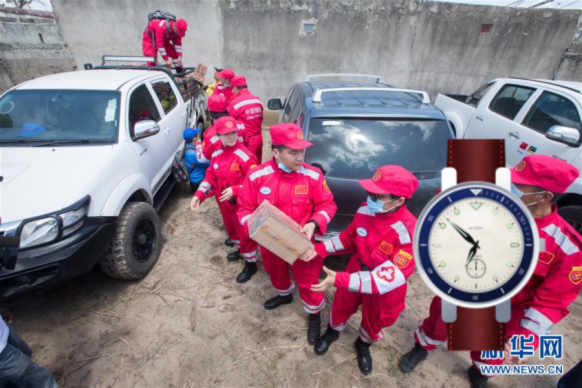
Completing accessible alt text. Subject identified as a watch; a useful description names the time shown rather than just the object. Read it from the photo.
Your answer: 6:52
